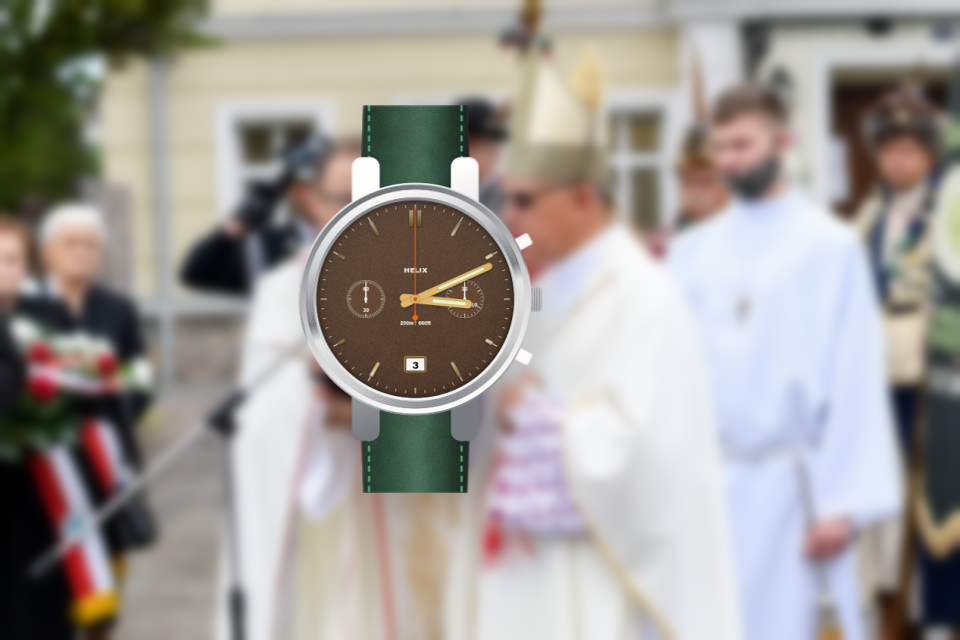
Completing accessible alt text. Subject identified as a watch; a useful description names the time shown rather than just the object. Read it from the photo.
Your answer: 3:11
